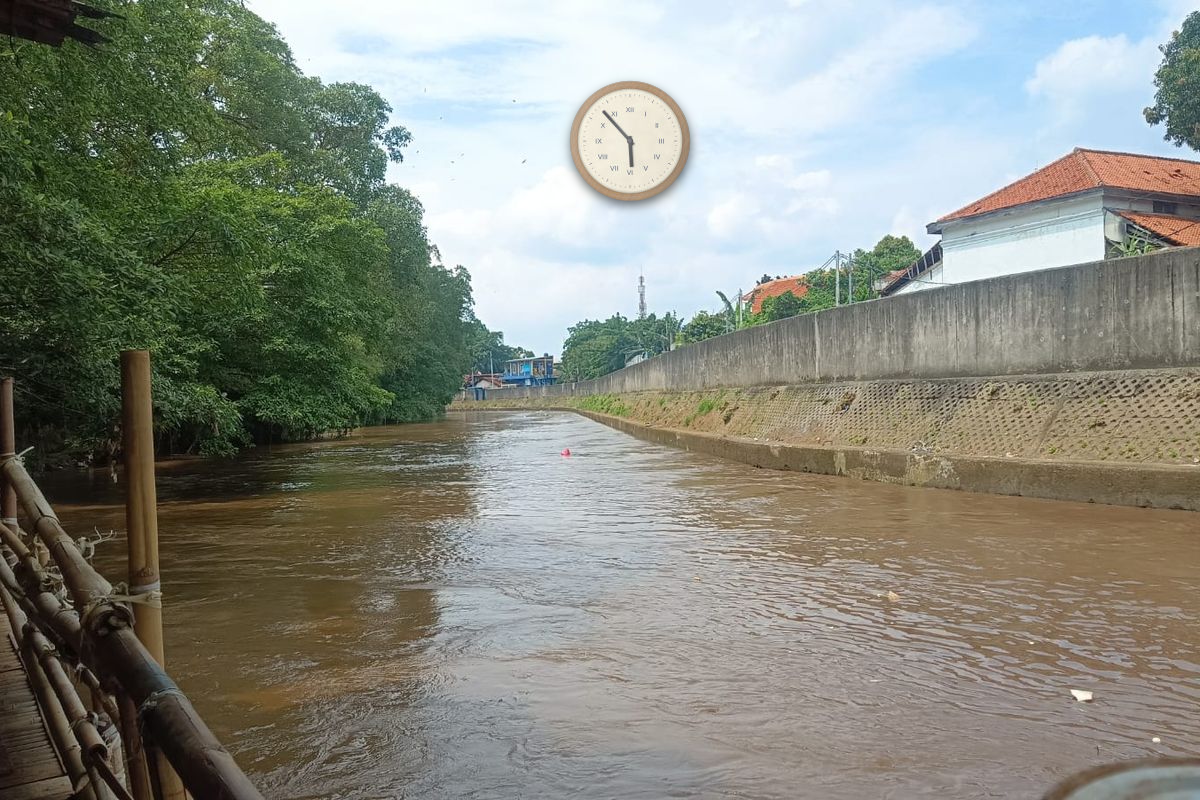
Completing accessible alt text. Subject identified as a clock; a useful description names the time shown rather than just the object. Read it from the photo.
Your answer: 5:53
